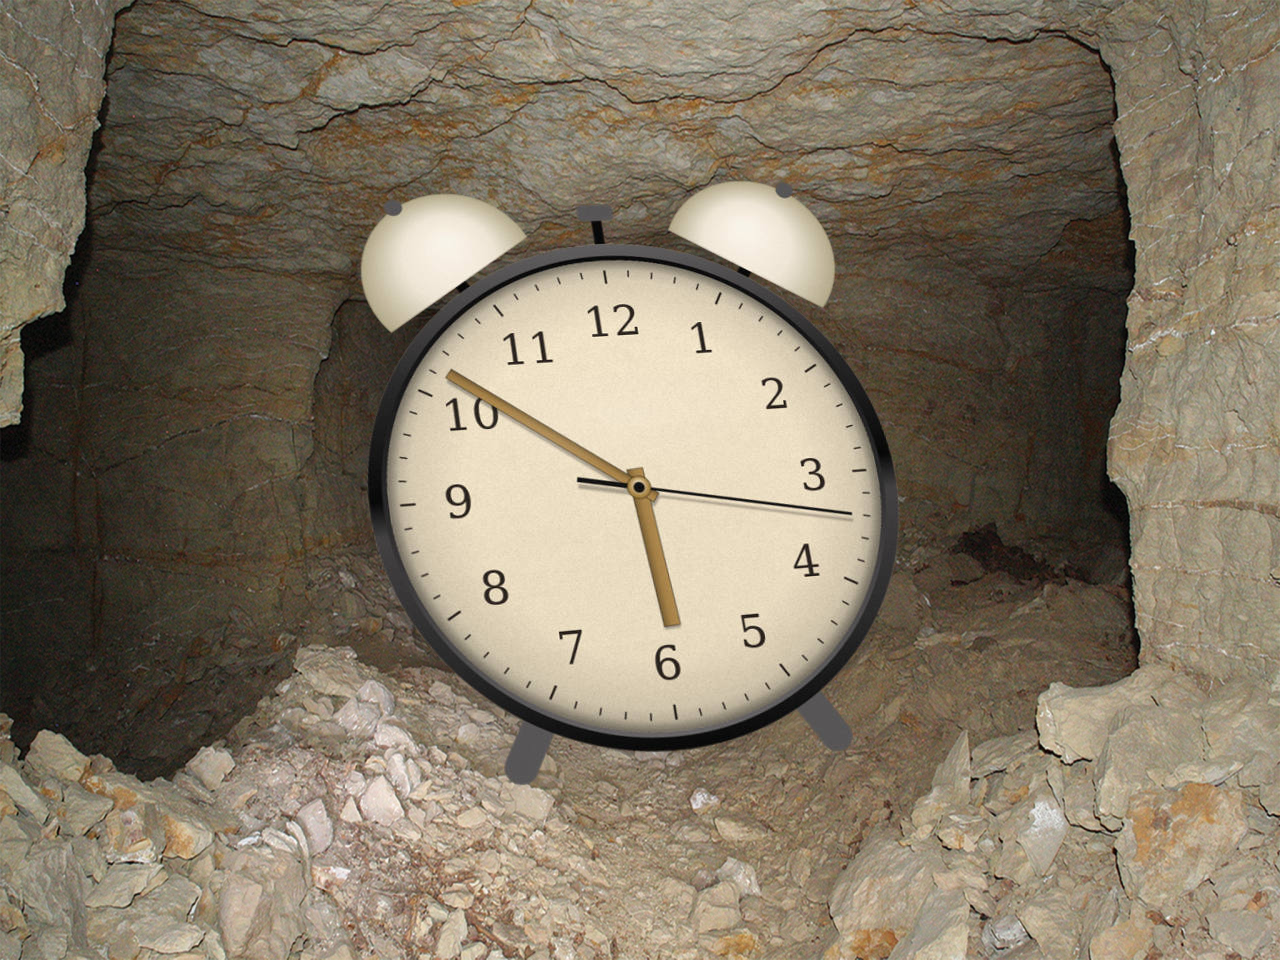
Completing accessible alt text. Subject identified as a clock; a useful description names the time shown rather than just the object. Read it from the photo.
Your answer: 5:51:17
